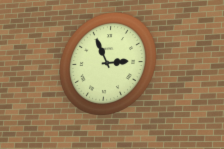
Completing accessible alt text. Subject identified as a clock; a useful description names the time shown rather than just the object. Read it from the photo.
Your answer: 2:55
